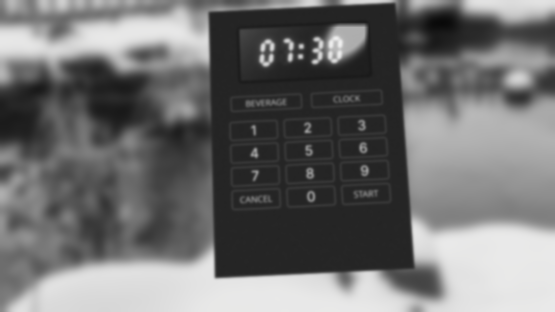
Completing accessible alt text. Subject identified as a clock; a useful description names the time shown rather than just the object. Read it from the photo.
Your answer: 7:30
